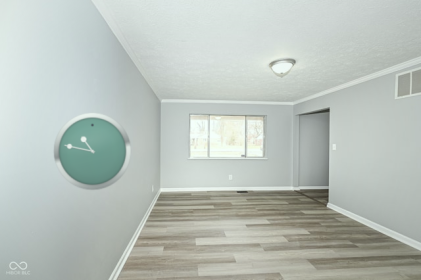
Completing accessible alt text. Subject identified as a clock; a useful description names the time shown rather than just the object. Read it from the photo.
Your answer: 10:47
